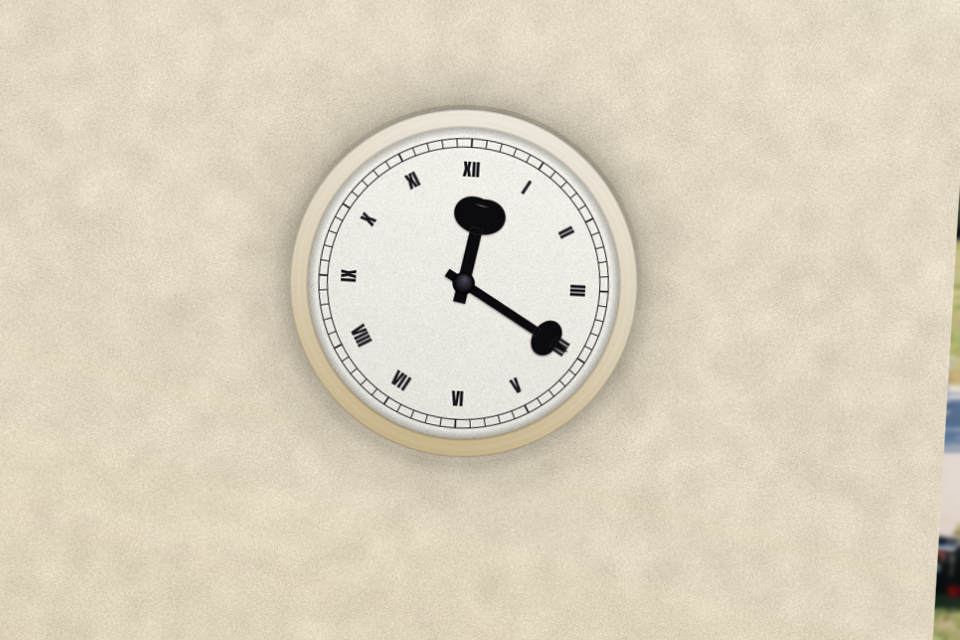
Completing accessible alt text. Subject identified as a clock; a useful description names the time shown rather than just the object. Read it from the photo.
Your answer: 12:20
